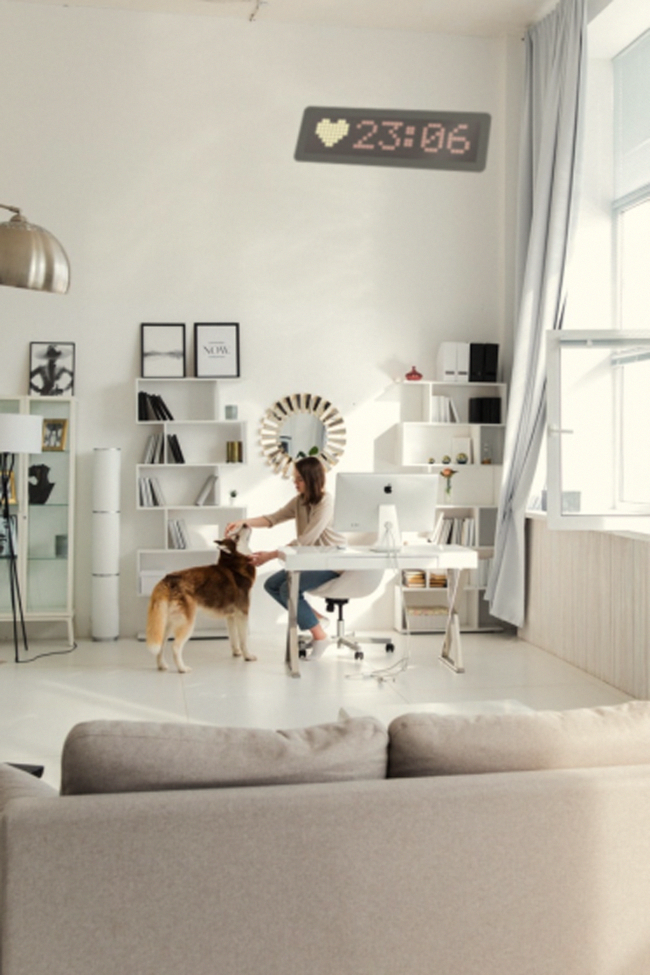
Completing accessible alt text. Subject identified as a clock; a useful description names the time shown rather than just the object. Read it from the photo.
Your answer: 23:06
